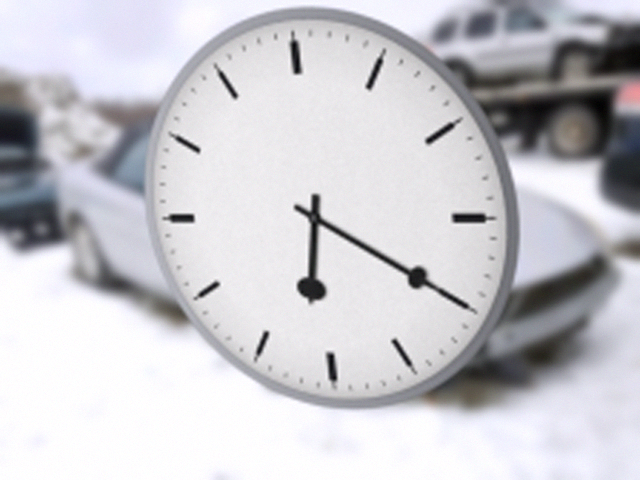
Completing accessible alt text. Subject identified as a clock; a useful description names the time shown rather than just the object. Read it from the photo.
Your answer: 6:20
